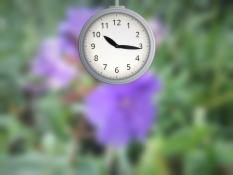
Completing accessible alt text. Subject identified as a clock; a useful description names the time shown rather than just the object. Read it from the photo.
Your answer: 10:16
